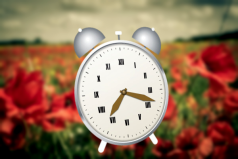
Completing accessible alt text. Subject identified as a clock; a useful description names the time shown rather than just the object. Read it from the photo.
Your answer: 7:18
